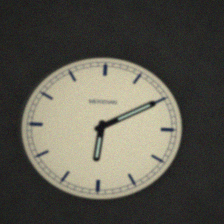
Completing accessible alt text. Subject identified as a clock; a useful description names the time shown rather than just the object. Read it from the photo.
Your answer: 6:10
